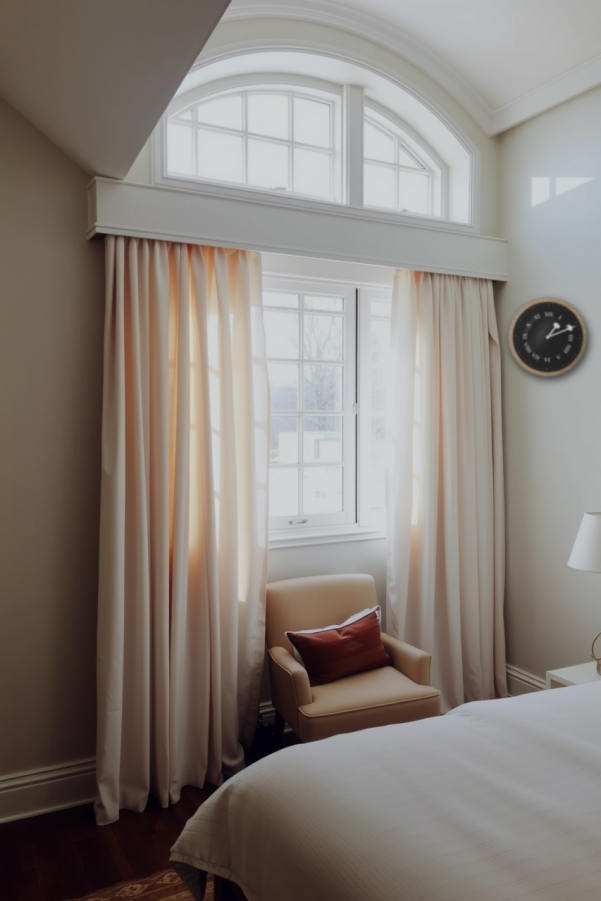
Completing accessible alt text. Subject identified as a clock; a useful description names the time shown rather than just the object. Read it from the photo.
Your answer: 1:11
